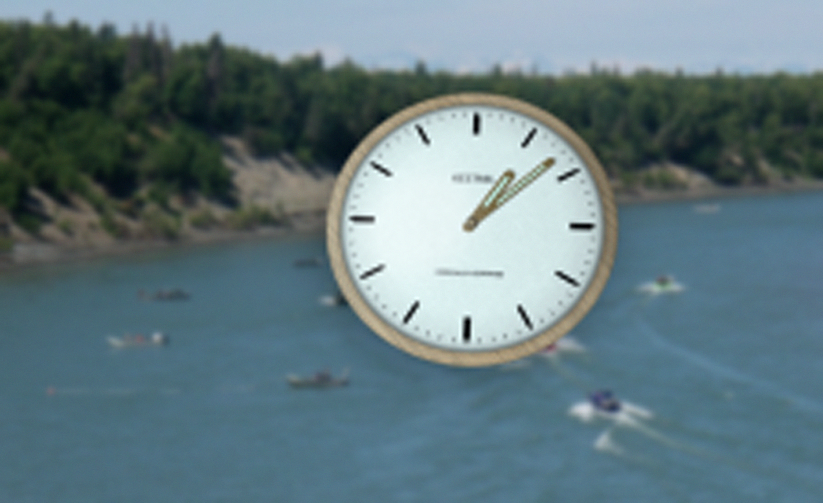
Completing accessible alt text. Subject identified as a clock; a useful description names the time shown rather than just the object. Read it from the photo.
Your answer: 1:08
